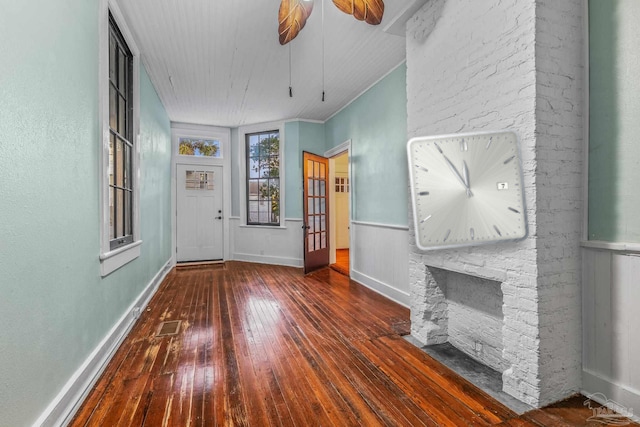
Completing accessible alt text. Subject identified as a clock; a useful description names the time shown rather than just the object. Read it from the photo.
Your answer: 11:55
